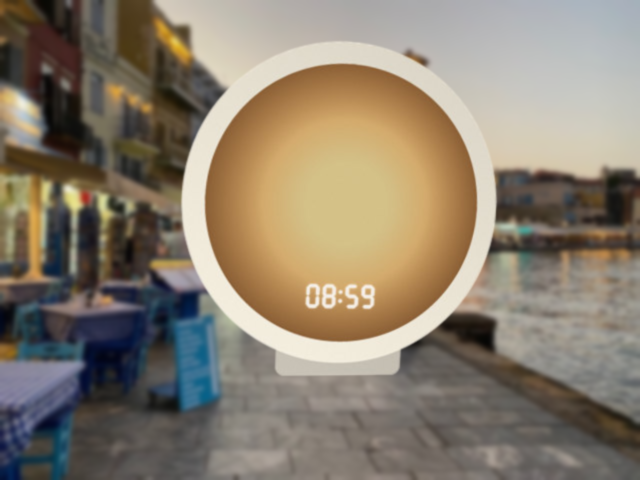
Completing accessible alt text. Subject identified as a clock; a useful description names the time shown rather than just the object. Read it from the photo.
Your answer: 8:59
